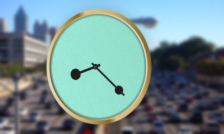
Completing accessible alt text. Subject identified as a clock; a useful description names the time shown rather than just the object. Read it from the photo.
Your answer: 8:22
